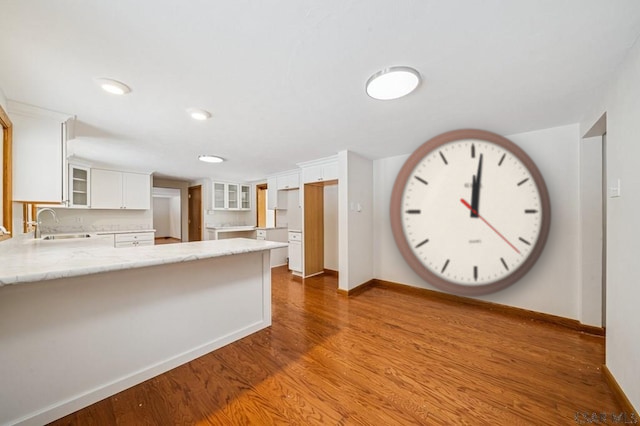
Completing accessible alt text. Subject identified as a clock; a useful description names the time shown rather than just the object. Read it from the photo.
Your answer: 12:01:22
